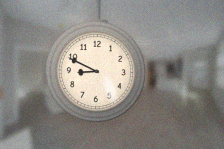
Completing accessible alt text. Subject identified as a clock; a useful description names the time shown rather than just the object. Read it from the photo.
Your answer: 8:49
